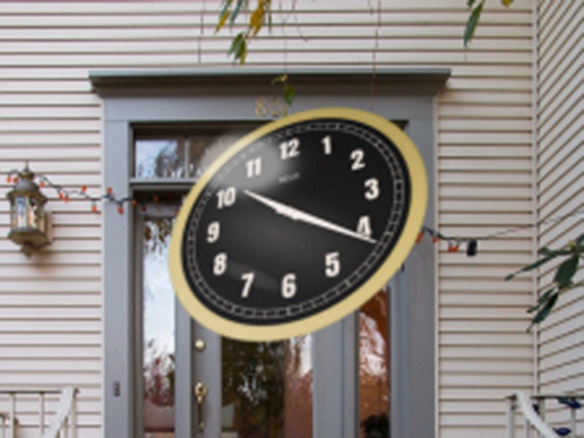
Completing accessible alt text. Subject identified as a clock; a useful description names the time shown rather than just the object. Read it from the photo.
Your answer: 10:21
